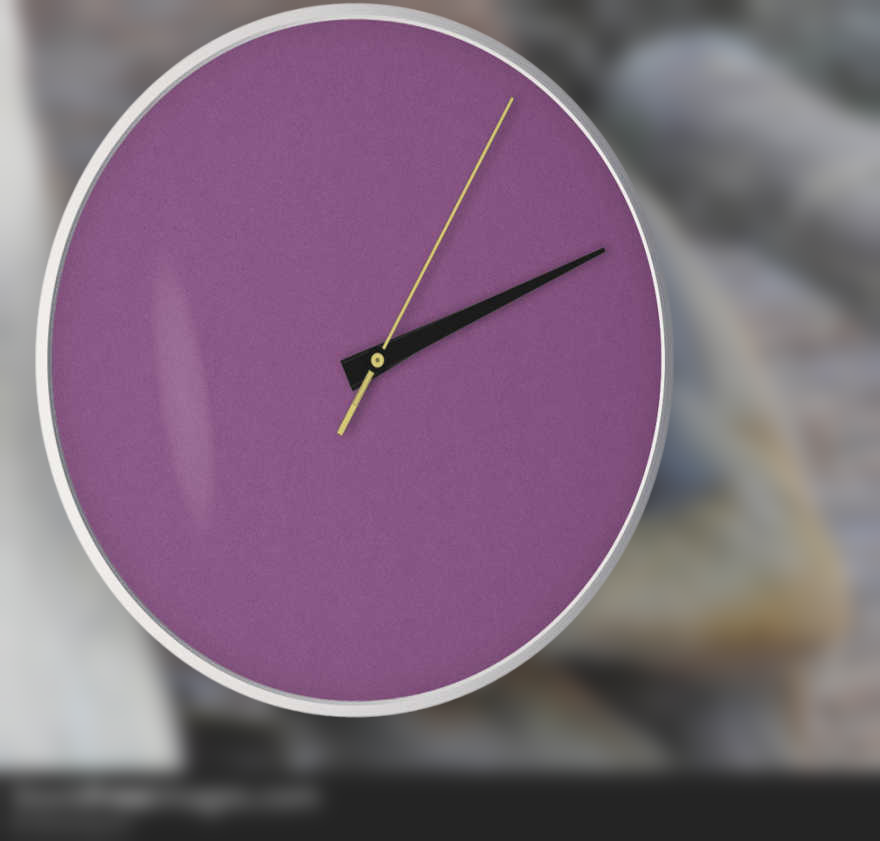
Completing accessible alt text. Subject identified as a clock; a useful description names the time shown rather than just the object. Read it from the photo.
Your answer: 2:11:05
